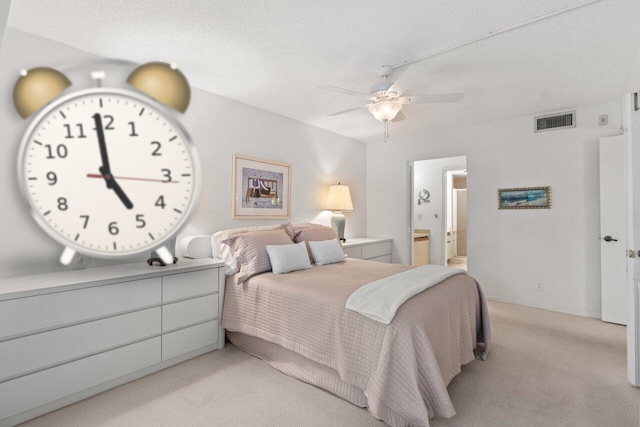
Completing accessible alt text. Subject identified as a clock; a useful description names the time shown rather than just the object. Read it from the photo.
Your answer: 4:59:16
